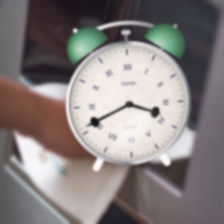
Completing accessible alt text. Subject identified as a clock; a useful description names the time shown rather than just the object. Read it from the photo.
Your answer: 3:41
